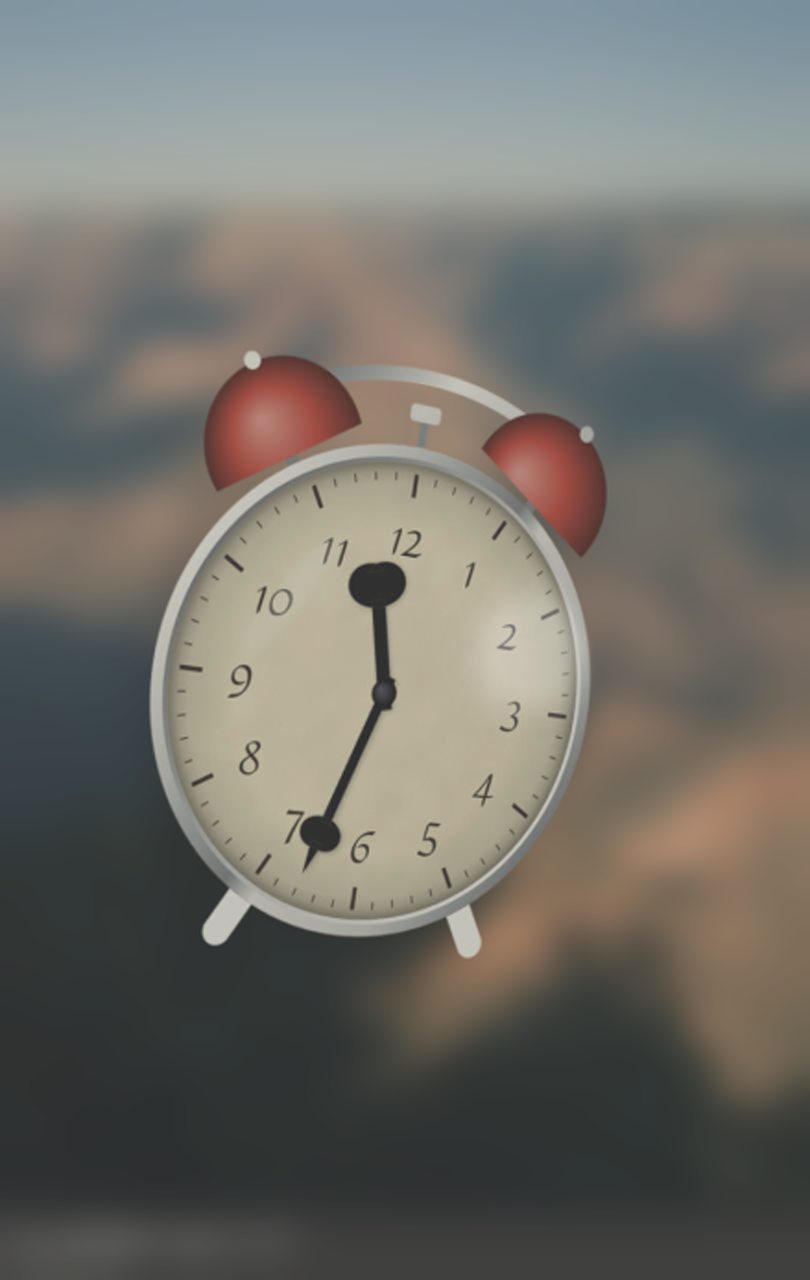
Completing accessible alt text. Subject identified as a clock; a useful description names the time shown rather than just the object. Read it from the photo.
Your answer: 11:33
